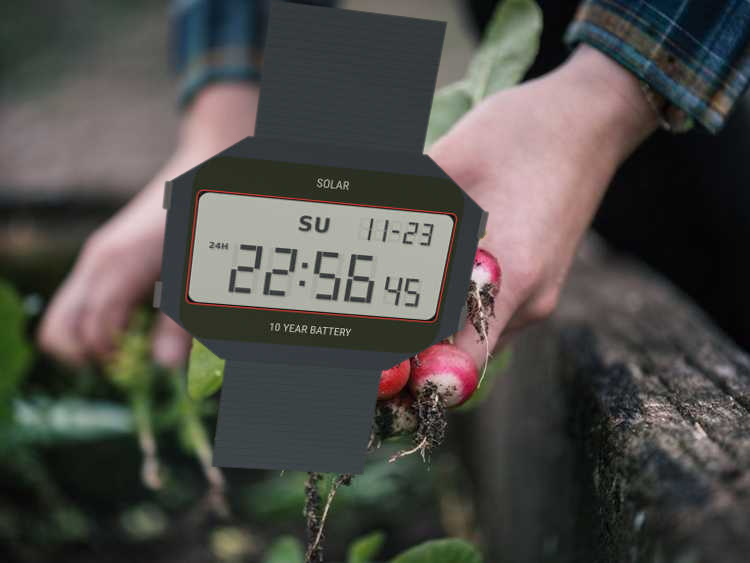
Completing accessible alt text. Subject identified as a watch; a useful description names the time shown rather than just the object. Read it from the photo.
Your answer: 22:56:45
